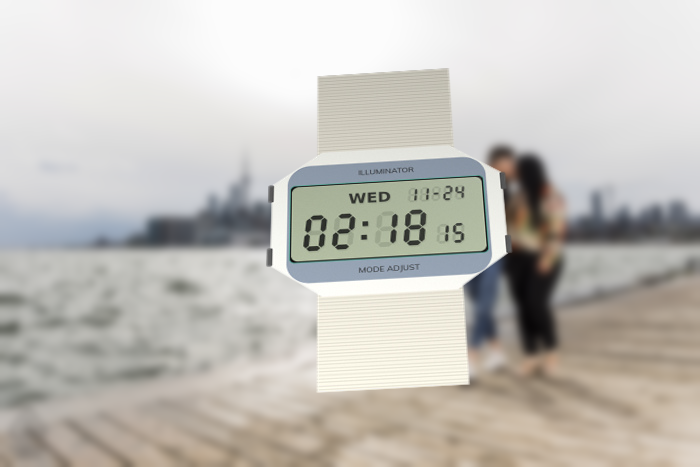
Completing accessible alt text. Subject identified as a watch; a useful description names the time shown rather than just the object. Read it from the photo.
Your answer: 2:18:15
